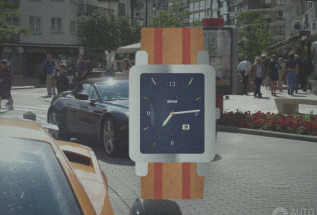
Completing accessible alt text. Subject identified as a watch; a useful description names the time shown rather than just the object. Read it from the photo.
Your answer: 7:14
